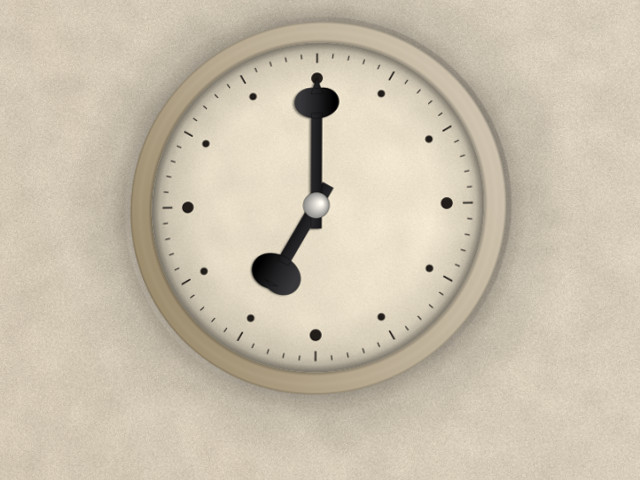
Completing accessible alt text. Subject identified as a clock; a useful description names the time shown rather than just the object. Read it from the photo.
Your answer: 7:00
